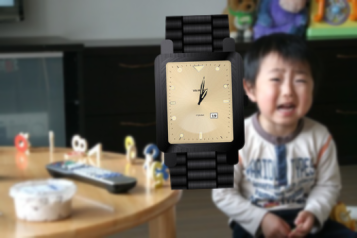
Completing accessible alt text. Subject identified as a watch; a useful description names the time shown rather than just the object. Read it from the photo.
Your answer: 1:02
